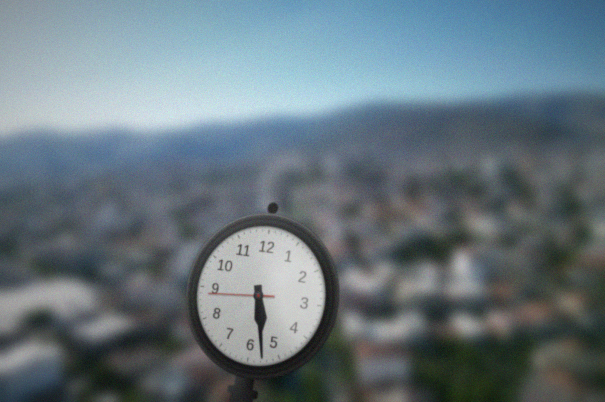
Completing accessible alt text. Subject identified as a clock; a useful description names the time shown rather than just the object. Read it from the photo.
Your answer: 5:27:44
